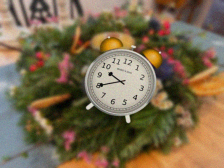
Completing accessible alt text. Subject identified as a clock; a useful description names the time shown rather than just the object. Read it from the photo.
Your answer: 9:40
